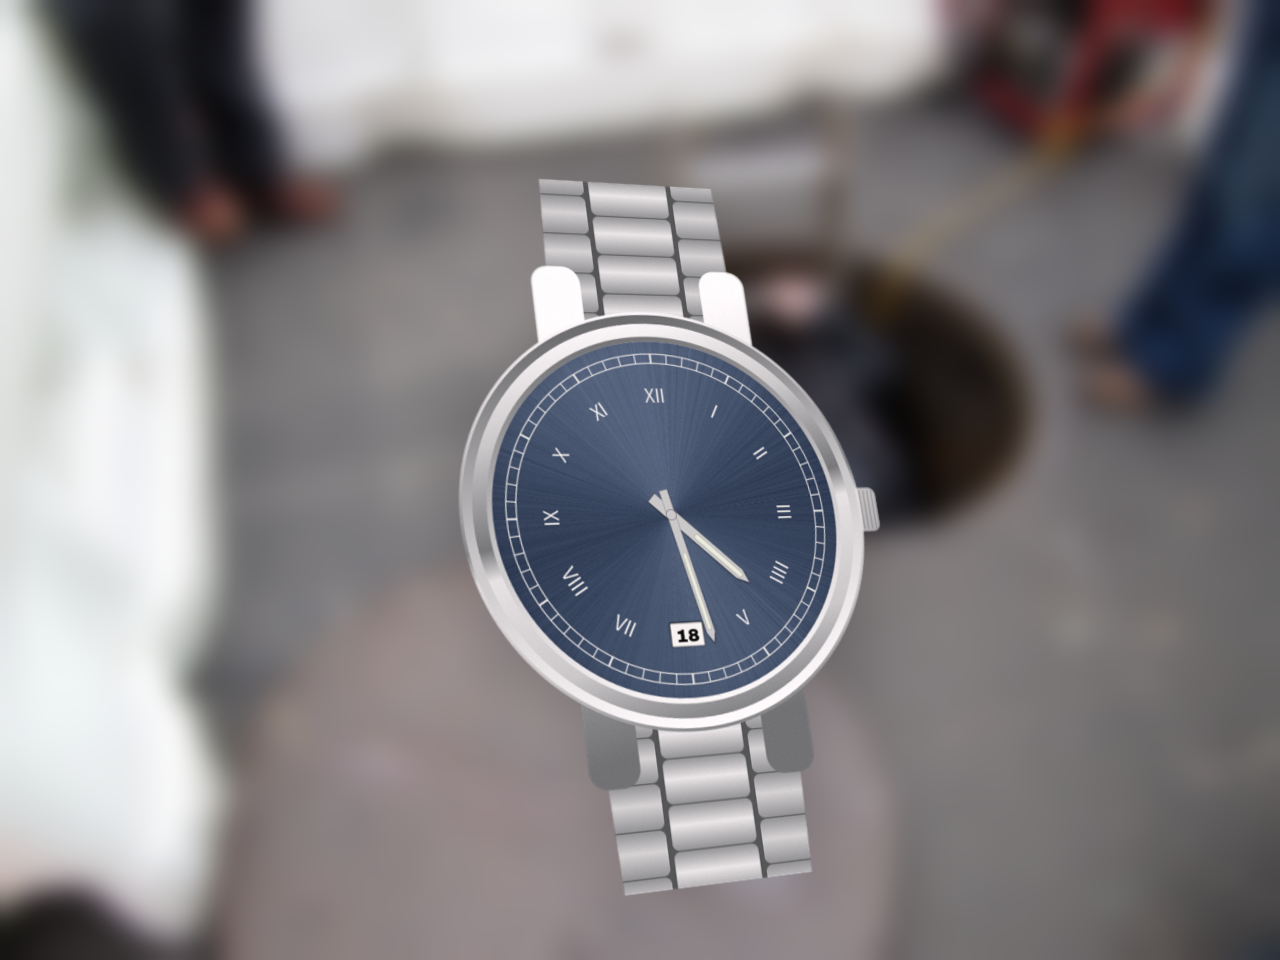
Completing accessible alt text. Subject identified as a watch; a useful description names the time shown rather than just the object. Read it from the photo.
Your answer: 4:28
